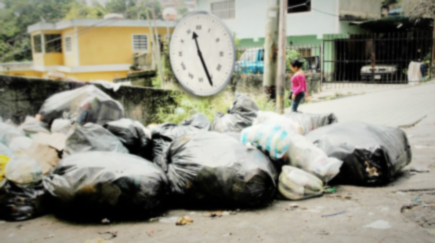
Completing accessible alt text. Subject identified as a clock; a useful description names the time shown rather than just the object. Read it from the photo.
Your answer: 11:26
